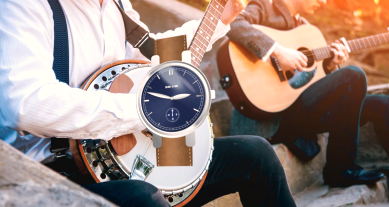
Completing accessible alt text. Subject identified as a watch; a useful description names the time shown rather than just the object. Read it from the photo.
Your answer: 2:48
